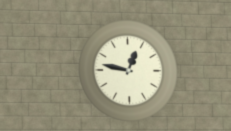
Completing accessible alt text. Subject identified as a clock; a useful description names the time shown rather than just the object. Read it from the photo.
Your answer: 12:47
